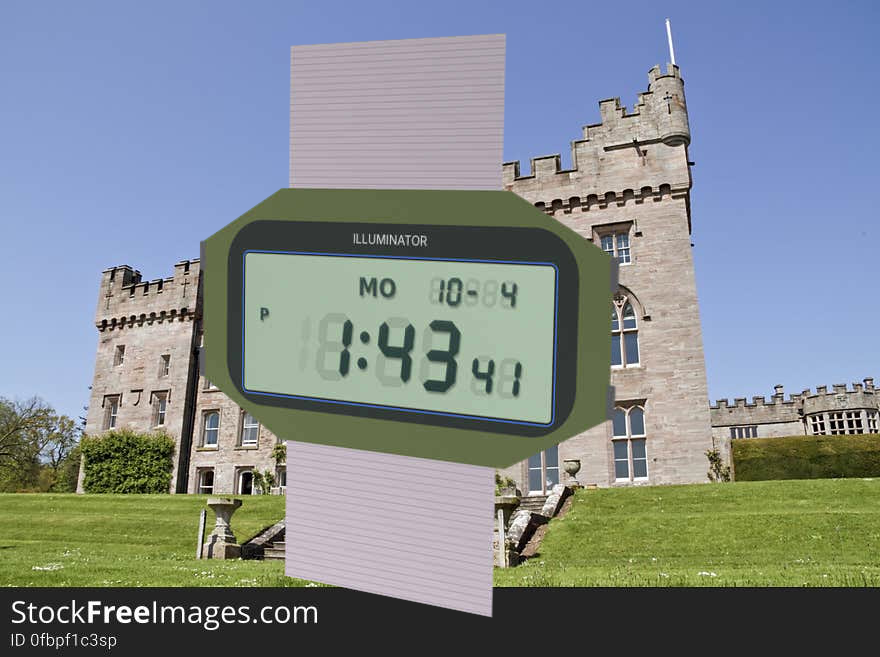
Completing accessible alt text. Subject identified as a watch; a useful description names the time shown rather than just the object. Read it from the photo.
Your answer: 1:43:41
